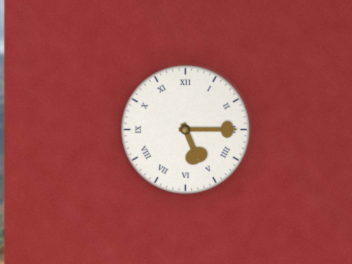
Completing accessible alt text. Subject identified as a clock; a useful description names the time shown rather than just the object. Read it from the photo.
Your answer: 5:15
